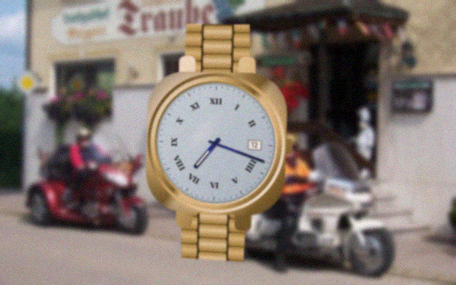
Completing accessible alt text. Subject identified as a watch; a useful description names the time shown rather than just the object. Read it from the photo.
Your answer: 7:18
